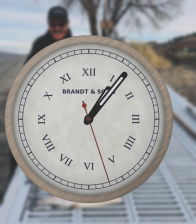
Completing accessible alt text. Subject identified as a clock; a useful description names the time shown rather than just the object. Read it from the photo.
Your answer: 1:06:27
